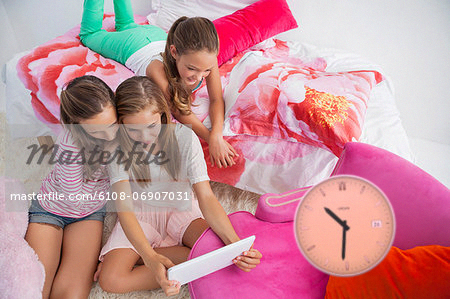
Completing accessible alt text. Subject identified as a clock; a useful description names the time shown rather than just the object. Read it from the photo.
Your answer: 10:31
